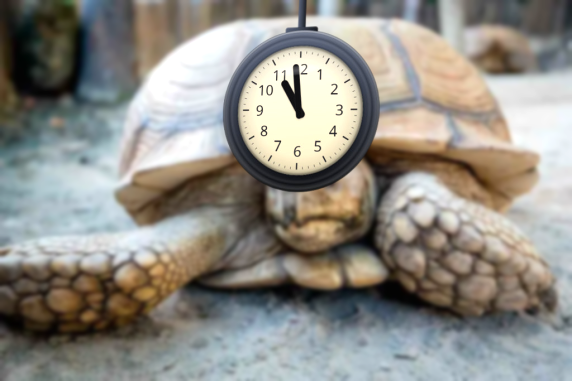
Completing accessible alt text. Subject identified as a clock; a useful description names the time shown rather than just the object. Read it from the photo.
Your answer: 10:59
